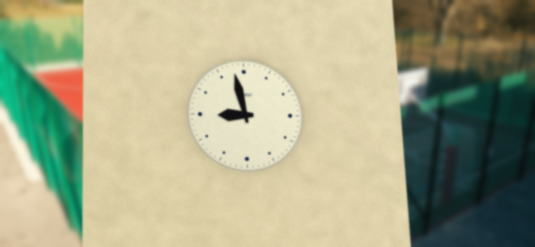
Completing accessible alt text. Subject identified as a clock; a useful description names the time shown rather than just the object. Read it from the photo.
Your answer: 8:58
